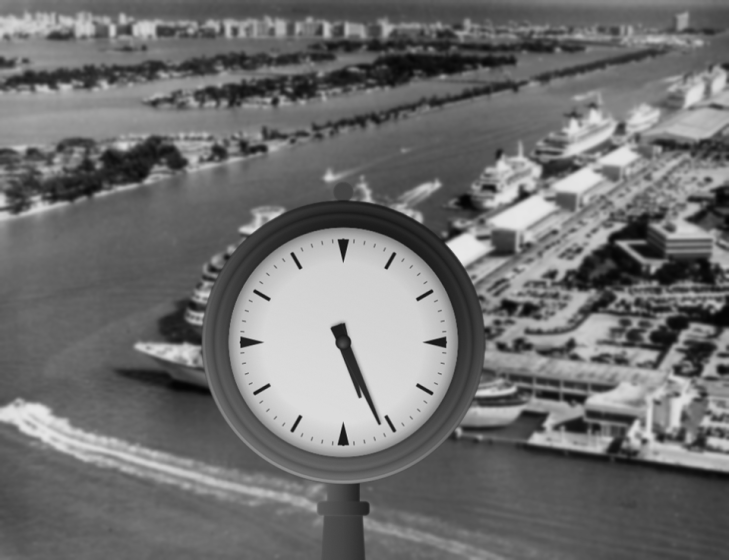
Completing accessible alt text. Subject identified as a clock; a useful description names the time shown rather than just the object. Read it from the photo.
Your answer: 5:26
